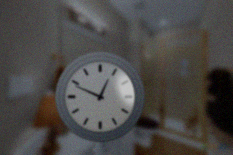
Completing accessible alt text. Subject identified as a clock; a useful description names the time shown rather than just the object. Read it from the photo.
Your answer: 12:49
